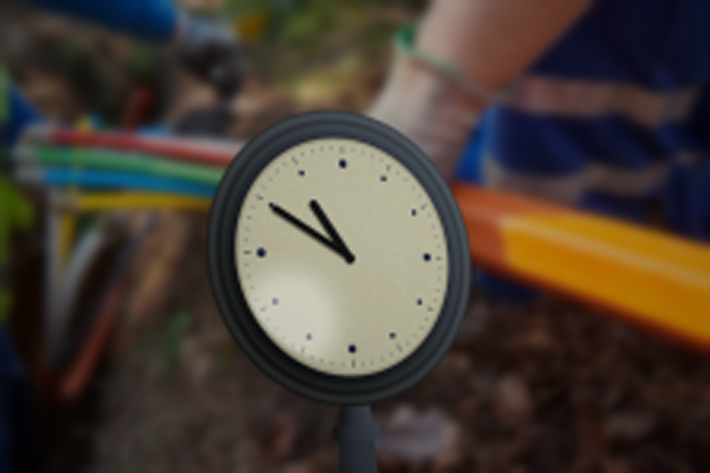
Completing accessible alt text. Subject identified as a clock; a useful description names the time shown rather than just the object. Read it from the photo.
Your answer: 10:50
